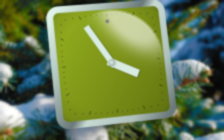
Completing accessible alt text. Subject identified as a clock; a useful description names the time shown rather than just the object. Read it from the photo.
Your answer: 3:55
